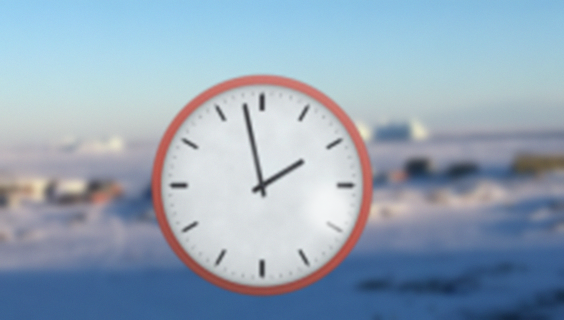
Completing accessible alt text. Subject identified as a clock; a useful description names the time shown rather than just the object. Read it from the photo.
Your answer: 1:58
